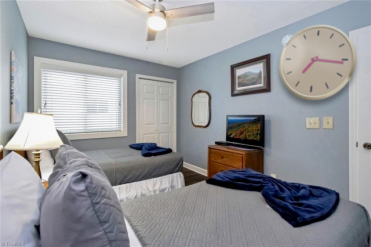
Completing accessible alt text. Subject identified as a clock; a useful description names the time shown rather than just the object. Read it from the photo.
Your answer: 7:16
